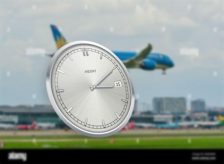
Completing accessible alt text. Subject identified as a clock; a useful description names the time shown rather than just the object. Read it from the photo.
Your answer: 3:10
